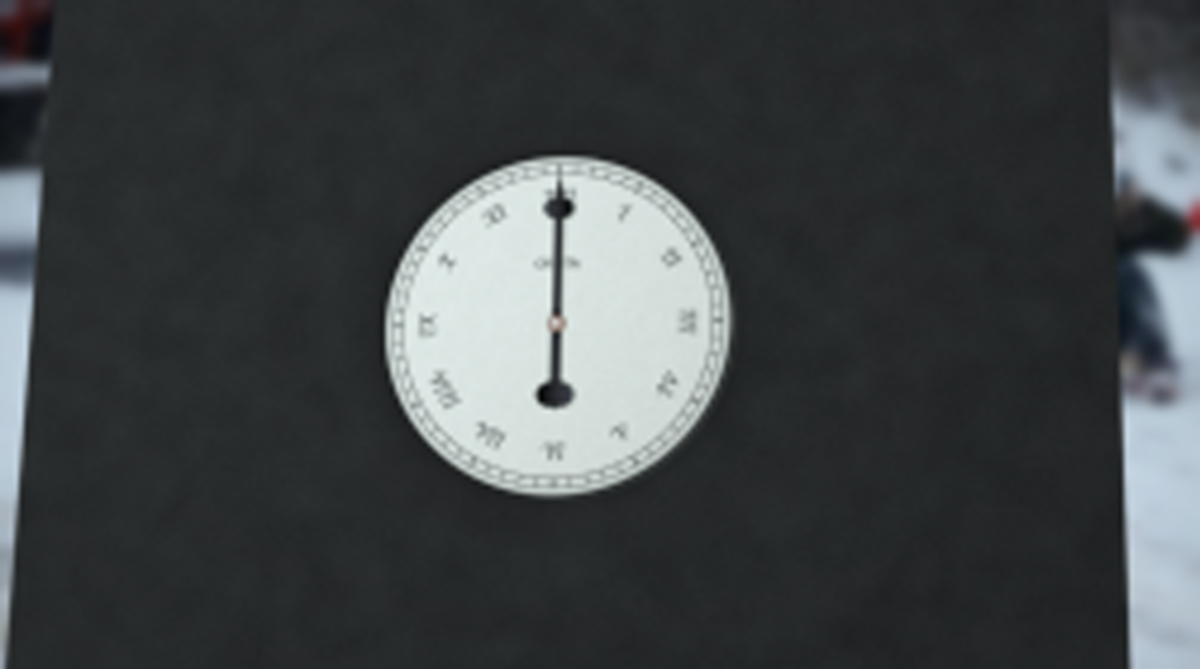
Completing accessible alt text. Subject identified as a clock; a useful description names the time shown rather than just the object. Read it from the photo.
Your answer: 6:00
